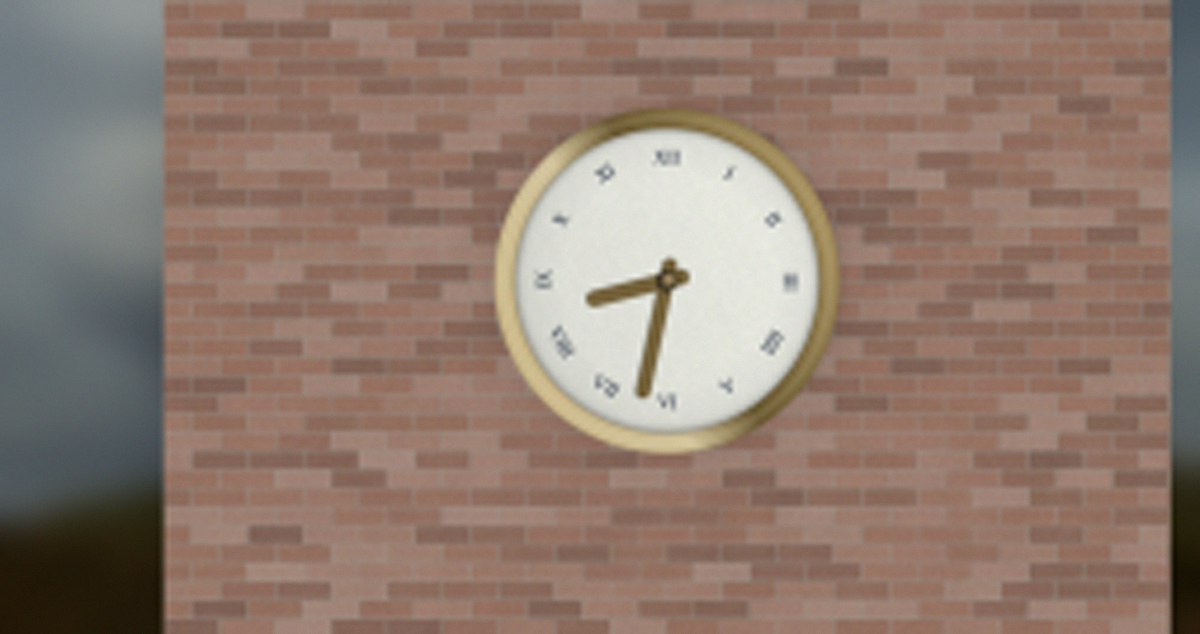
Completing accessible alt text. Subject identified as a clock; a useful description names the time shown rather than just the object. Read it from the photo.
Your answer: 8:32
